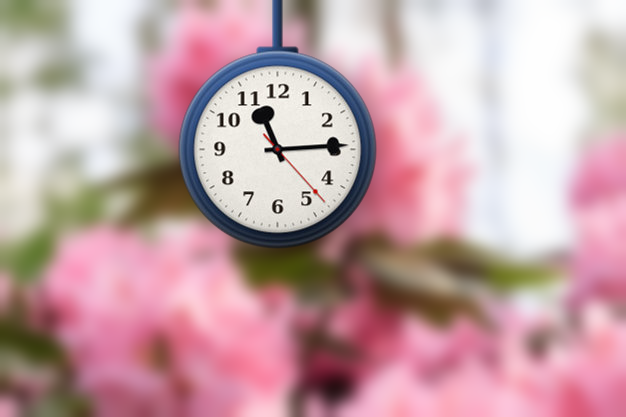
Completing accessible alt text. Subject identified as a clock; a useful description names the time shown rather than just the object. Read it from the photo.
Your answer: 11:14:23
